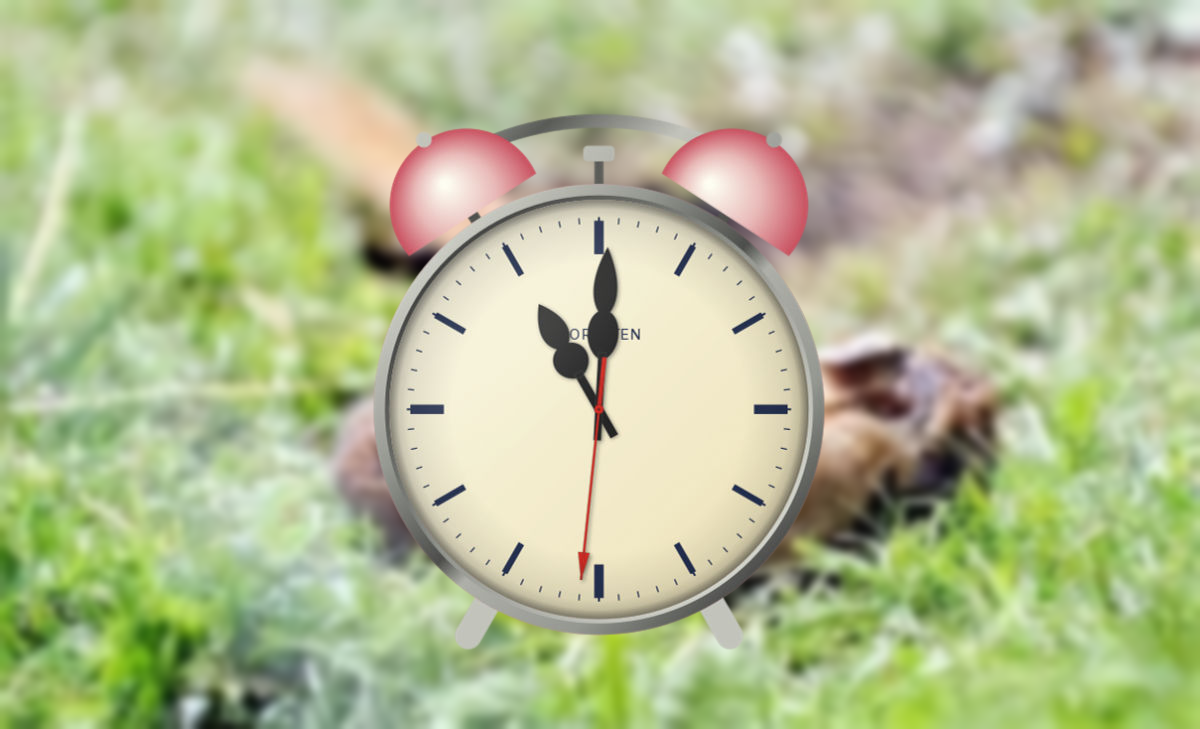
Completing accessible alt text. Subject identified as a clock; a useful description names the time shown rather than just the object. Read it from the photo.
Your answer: 11:00:31
